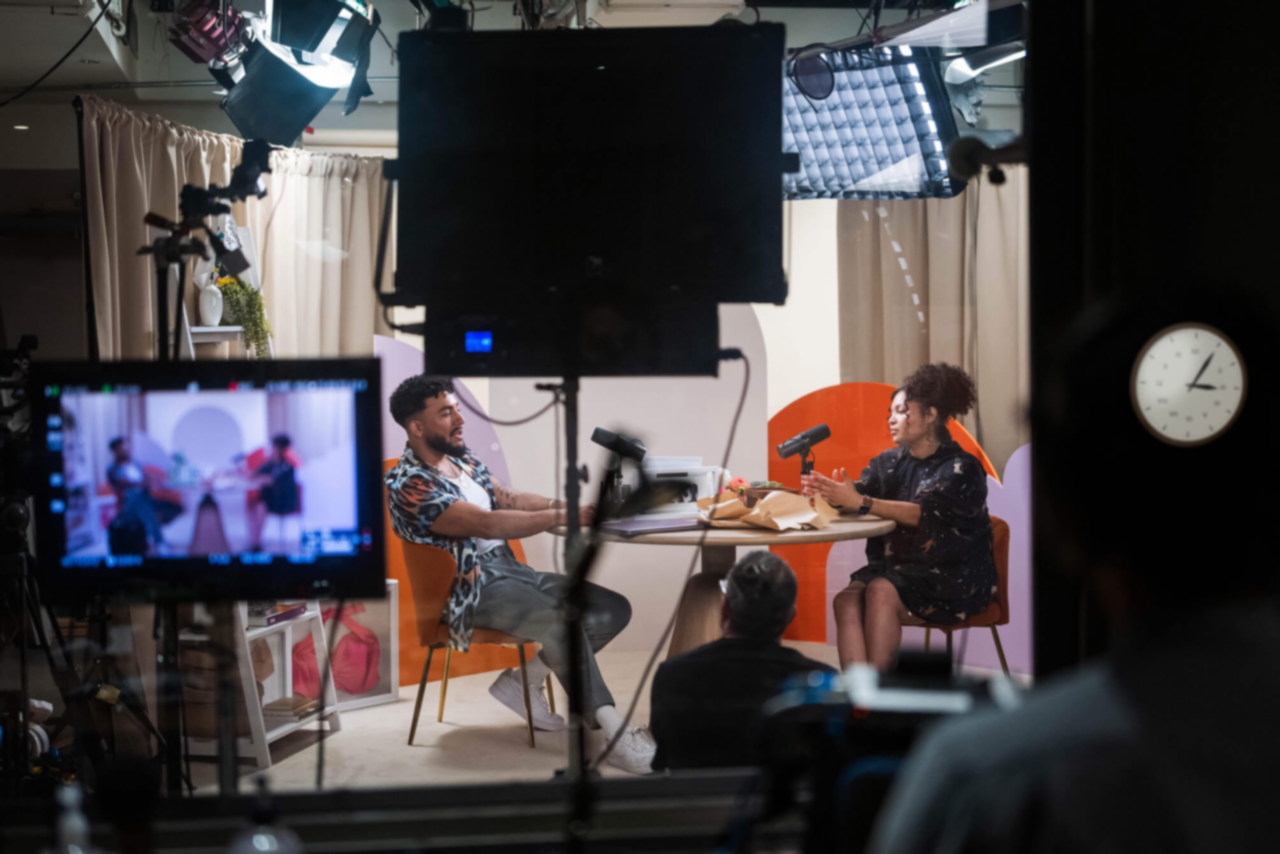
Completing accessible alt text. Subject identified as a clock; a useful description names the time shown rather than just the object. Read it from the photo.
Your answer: 3:05
